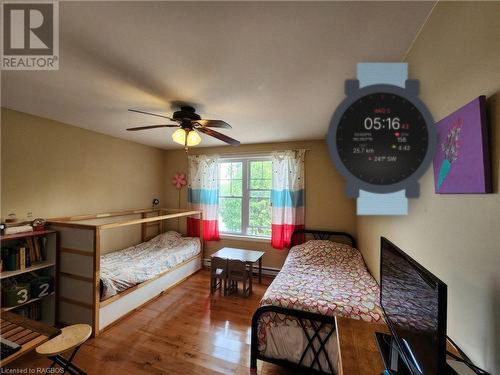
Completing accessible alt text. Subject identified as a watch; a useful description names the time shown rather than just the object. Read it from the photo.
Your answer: 5:16
